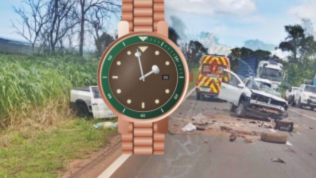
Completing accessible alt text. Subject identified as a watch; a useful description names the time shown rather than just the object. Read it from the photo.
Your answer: 1:58
